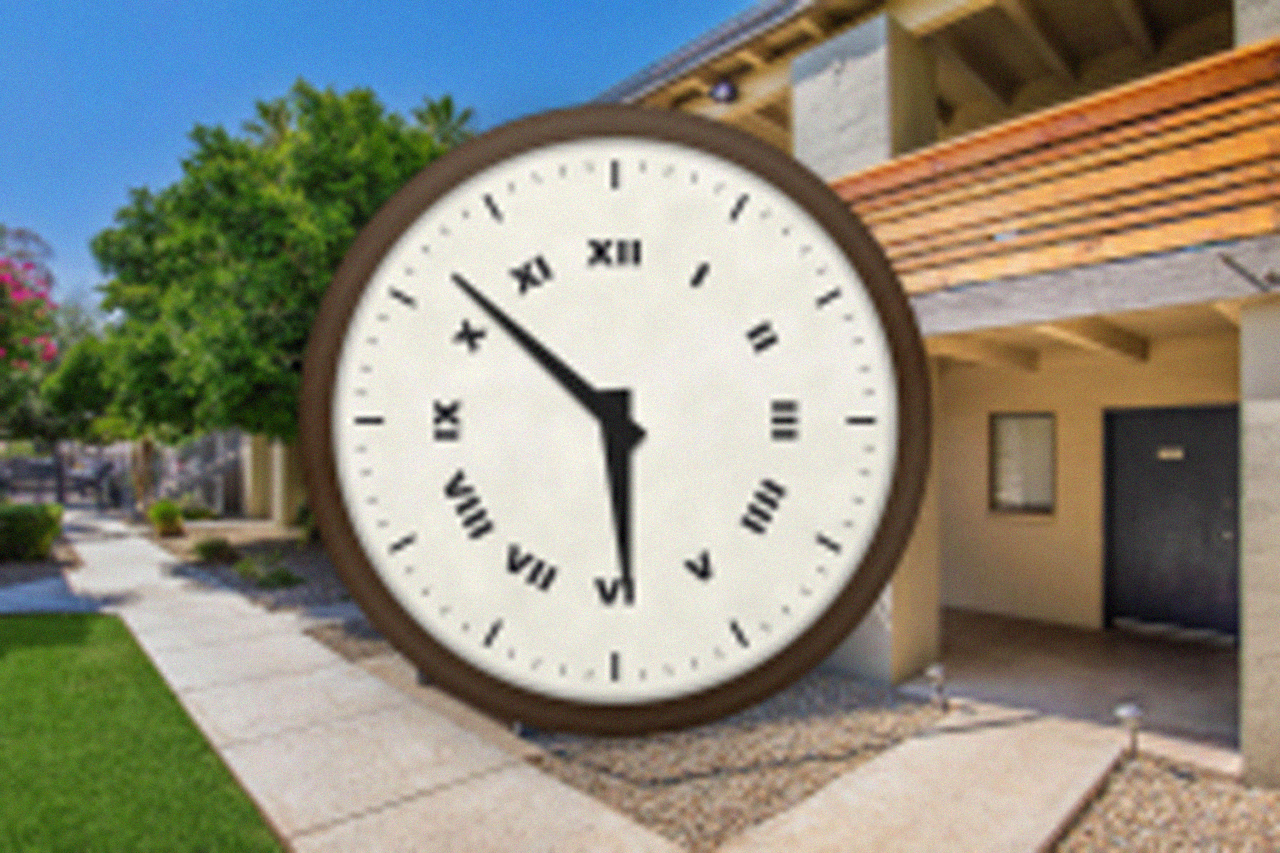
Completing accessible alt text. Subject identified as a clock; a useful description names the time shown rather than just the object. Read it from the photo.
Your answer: 5:52
